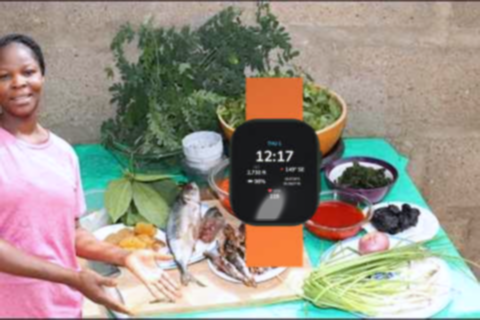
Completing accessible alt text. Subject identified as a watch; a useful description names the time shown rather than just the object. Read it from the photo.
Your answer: 12:17
